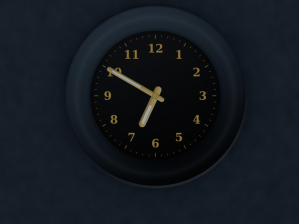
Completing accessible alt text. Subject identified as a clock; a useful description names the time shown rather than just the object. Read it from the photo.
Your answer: 6:50
